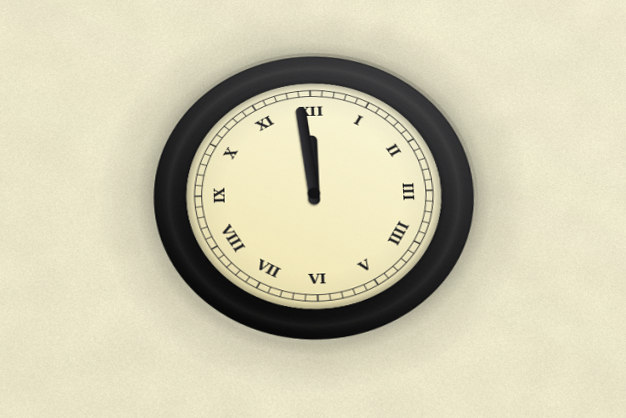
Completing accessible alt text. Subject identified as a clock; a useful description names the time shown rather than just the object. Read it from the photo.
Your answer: 11:59
